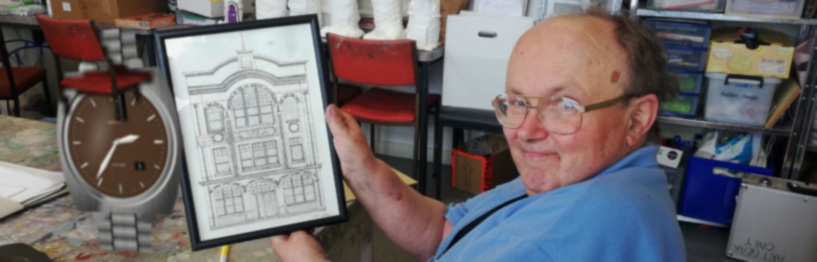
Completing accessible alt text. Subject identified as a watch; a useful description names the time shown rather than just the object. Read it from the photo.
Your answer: 2:36
